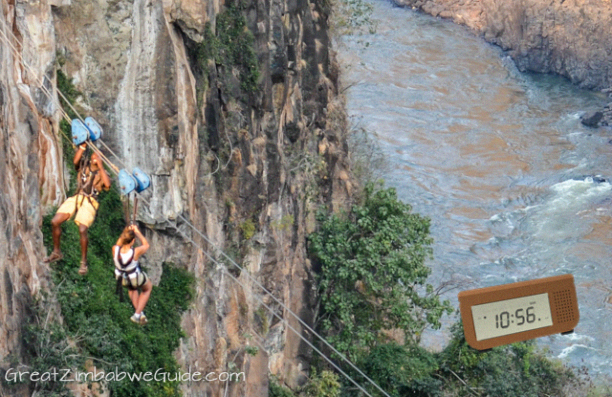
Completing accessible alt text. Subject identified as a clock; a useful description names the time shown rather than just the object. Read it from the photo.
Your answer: 10:56
